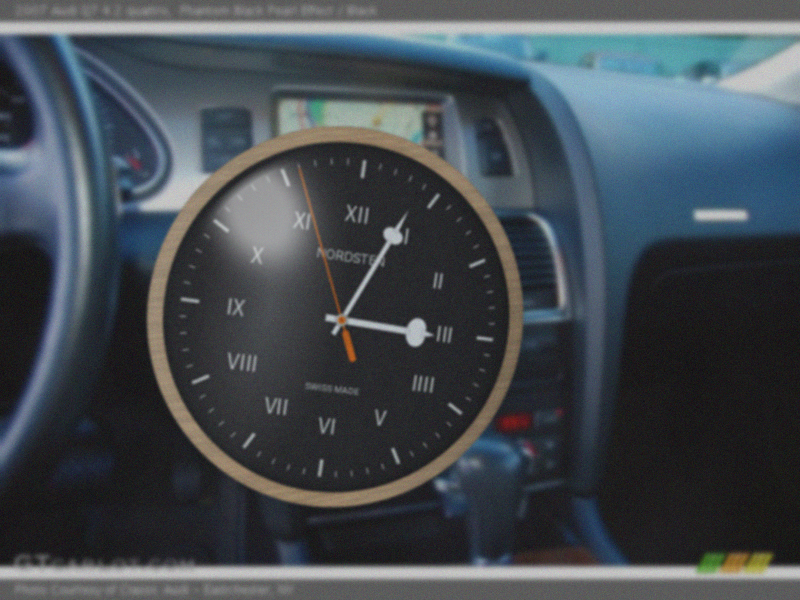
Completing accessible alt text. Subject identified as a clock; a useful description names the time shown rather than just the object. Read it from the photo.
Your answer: 3:03:56
